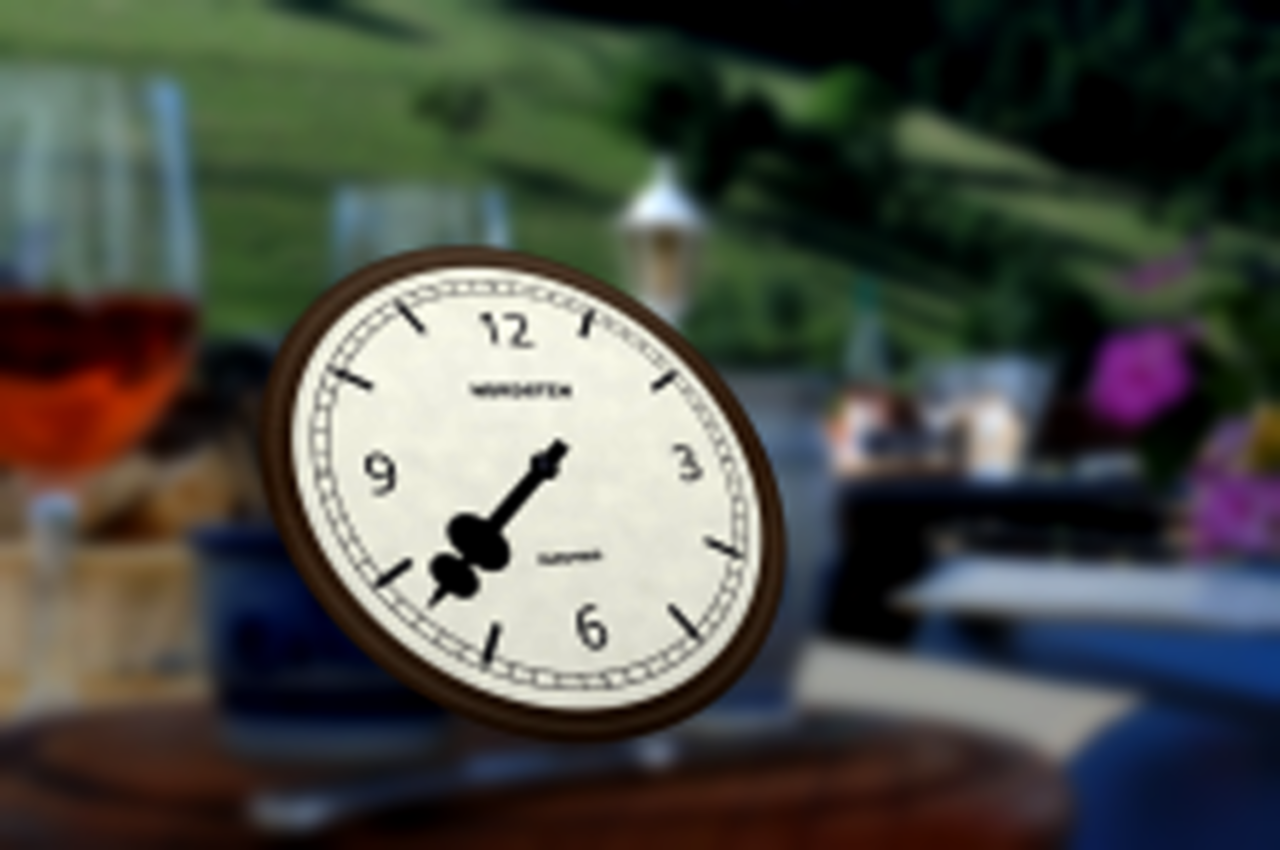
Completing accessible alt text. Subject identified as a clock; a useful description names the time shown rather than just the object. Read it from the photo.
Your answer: 7:38
